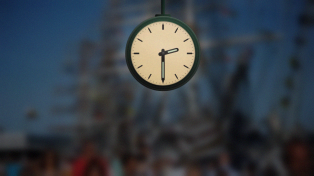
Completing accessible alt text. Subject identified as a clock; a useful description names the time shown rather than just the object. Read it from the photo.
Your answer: 2:30
